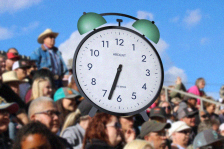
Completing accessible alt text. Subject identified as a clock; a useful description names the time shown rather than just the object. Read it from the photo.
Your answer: 6:33
